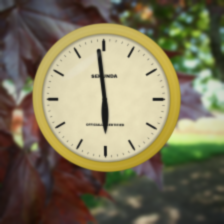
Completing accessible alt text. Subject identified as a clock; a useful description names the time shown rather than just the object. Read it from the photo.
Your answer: 5:59
